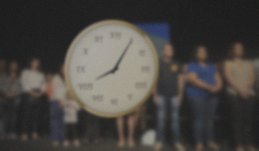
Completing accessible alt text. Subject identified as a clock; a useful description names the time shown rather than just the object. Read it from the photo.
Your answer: 8:05
